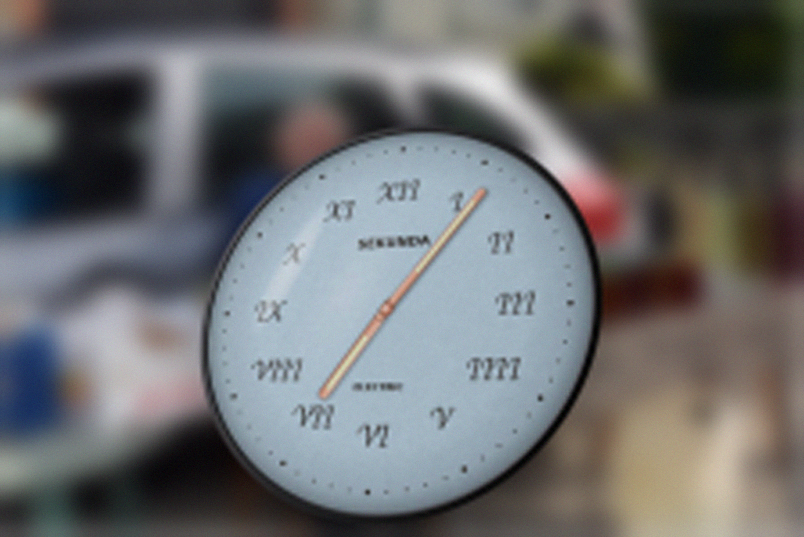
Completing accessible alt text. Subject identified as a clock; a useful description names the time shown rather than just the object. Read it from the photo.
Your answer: 7:06
